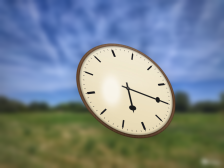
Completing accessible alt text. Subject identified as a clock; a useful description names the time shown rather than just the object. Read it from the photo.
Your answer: 6:20
